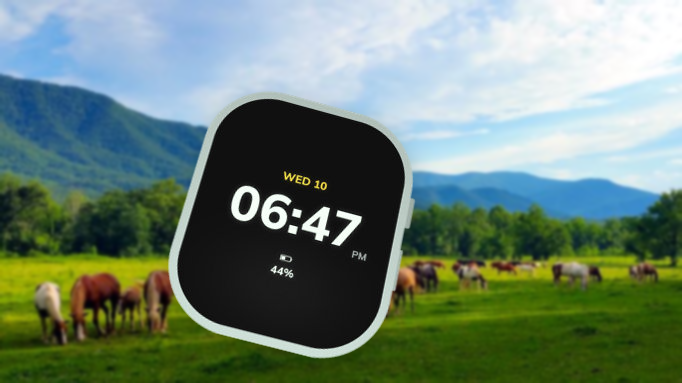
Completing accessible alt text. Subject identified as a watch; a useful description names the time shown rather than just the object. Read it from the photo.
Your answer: 6:47
